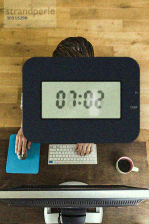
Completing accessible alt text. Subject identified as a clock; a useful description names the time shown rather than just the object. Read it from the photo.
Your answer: 7:02
